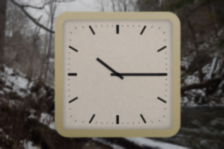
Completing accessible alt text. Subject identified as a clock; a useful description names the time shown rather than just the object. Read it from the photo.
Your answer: 10:15
